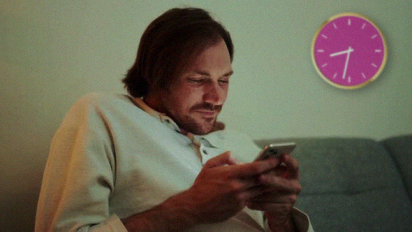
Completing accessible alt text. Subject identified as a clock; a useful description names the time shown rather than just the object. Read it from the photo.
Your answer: 8:32
